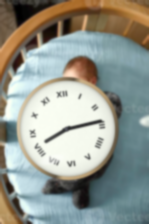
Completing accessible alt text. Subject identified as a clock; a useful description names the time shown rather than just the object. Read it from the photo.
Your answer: 8:14
